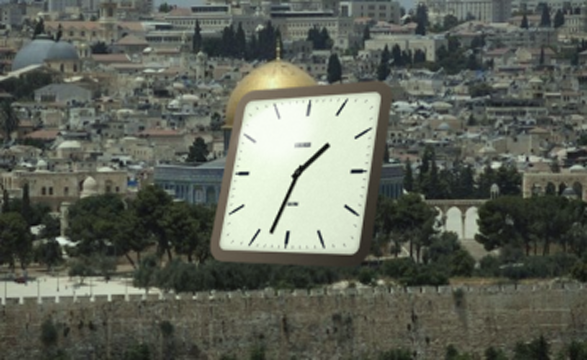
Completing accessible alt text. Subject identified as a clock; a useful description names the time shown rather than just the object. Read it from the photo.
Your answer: 1:33
